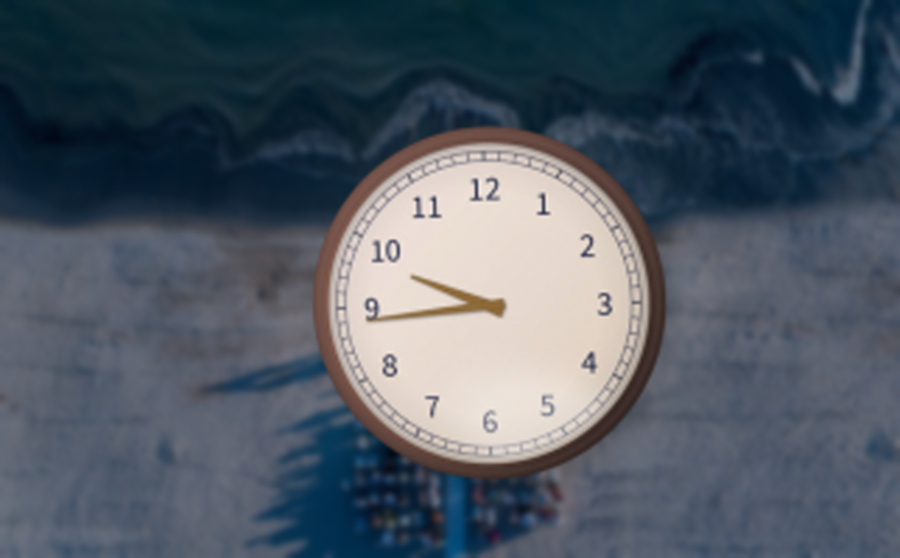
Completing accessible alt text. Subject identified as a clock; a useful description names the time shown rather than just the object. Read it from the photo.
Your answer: 9:44
